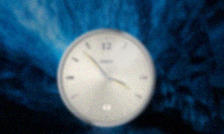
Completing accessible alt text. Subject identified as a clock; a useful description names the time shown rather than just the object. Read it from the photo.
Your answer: 3:53
